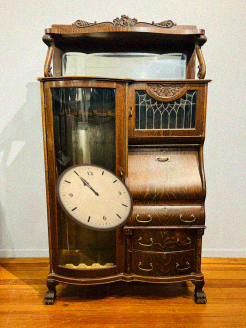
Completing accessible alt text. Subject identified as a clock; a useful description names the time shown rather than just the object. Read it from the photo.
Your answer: 10:55
